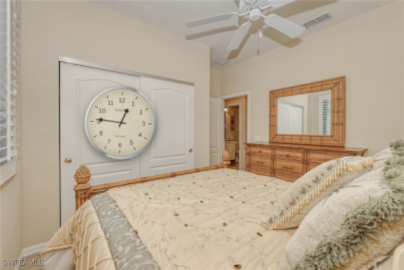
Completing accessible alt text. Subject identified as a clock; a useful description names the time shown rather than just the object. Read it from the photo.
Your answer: 12:46
